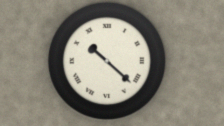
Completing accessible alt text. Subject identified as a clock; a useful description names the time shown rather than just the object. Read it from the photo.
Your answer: 10:22
